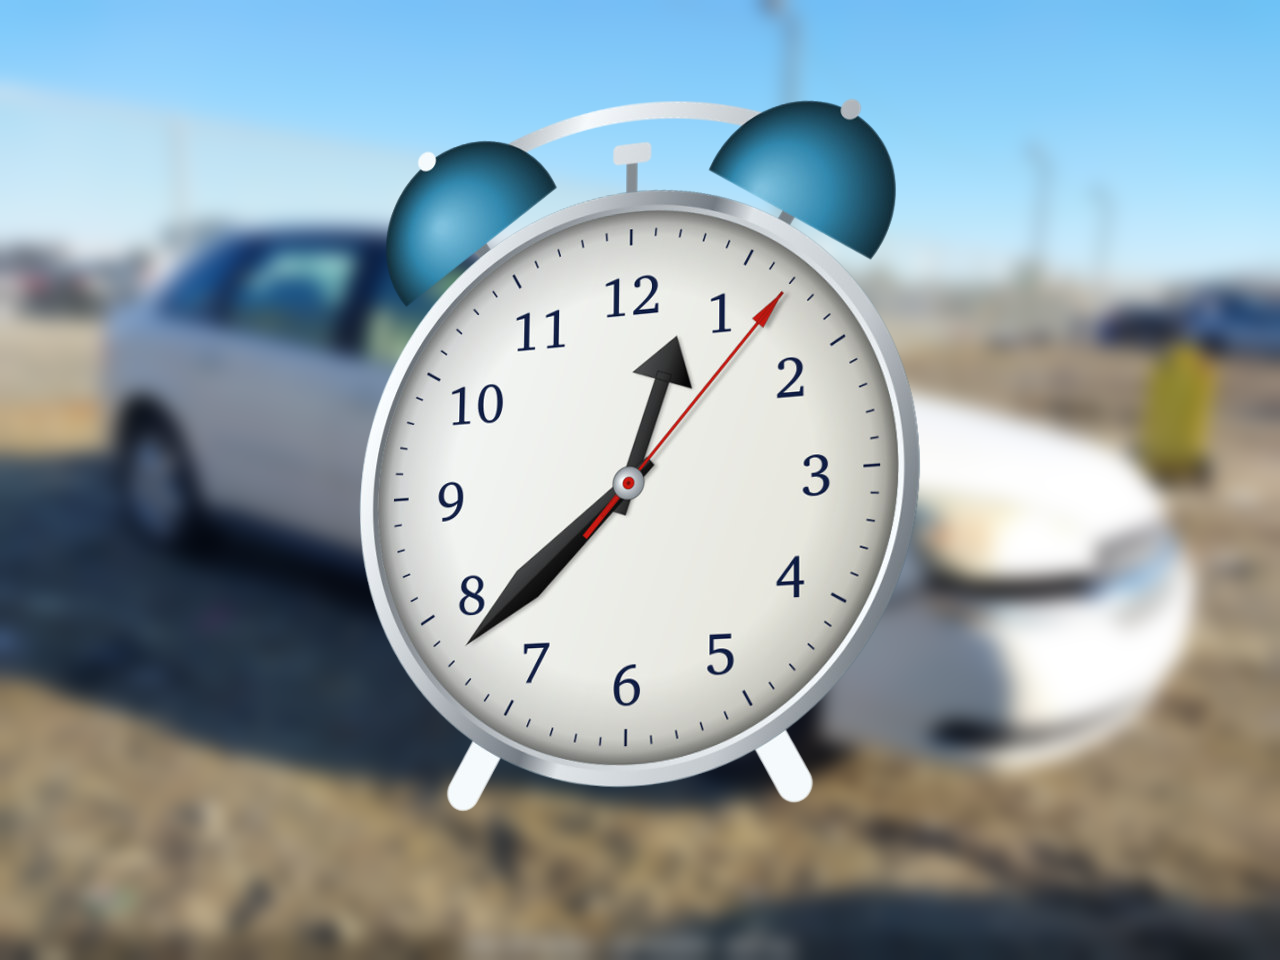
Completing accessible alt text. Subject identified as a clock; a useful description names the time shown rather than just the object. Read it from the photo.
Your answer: 12:38:07
